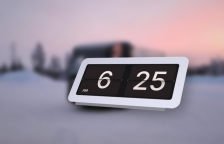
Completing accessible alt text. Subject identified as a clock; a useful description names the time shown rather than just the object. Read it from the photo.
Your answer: 6:25
